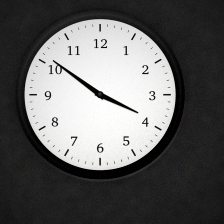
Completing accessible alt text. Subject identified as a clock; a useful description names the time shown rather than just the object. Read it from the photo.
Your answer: 3:51
